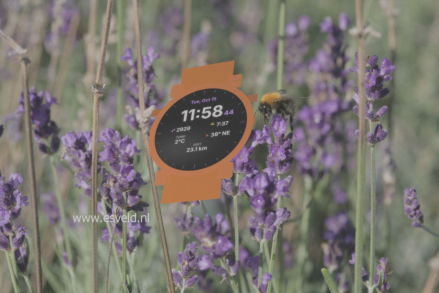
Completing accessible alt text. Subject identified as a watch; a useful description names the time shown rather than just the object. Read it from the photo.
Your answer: 11:58
